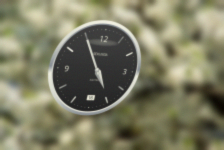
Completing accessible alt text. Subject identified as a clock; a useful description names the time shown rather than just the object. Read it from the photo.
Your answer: 4:55
